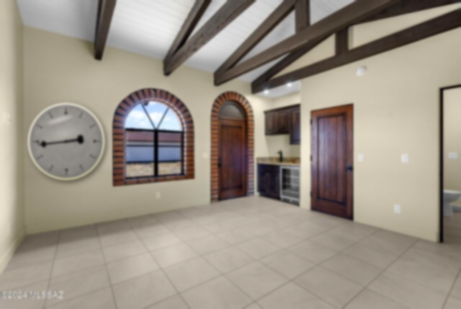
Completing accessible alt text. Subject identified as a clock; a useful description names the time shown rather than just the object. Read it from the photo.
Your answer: 2:44
